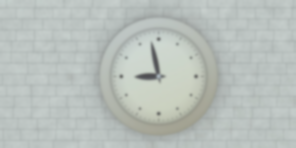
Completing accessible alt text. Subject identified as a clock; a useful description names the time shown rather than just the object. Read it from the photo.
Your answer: 8:58
